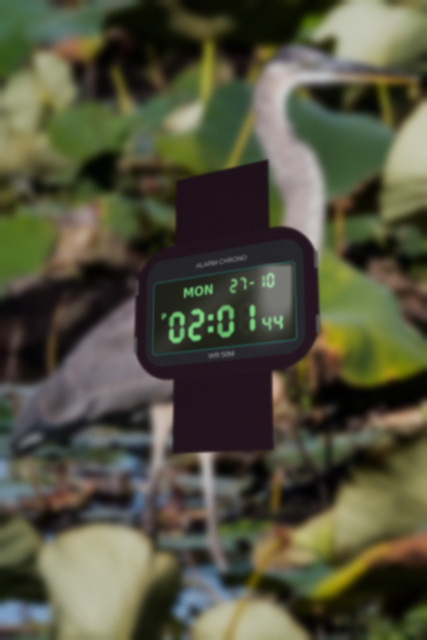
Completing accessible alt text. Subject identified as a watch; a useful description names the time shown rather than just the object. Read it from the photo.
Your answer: 2:01:44
